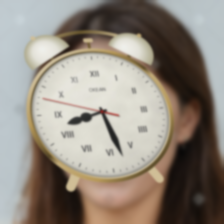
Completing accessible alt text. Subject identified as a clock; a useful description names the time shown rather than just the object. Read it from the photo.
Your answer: 8:27:48
